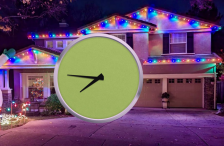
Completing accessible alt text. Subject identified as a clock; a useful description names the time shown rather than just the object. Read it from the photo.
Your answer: 7:46
